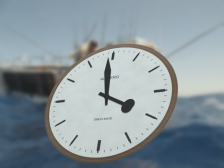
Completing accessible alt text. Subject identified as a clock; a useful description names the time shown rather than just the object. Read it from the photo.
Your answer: 3:59
